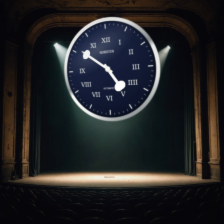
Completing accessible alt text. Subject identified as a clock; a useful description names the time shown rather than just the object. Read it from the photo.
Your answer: 4:51
